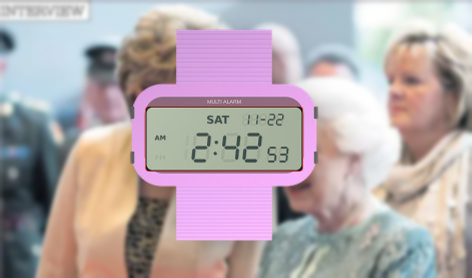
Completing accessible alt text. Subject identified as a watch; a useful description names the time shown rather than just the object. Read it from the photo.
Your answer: 2:42:53
